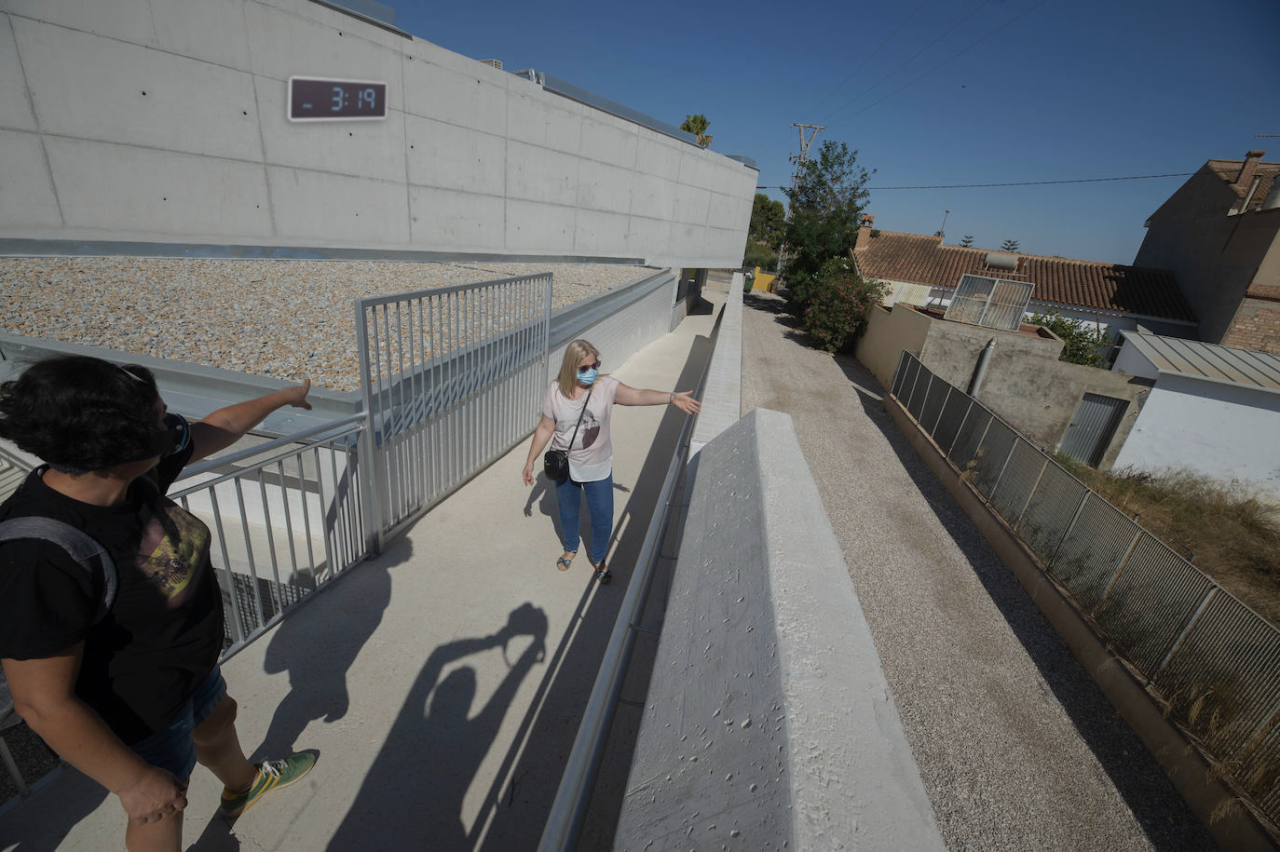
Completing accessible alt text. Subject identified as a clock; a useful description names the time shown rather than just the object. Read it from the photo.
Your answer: 3:19
